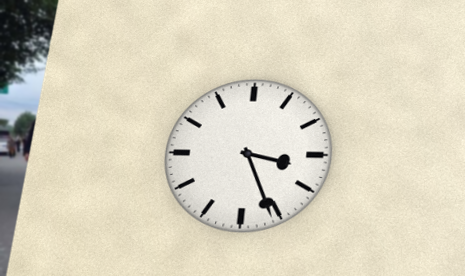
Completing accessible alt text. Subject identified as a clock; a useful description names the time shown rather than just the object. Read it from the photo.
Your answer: 3:26
